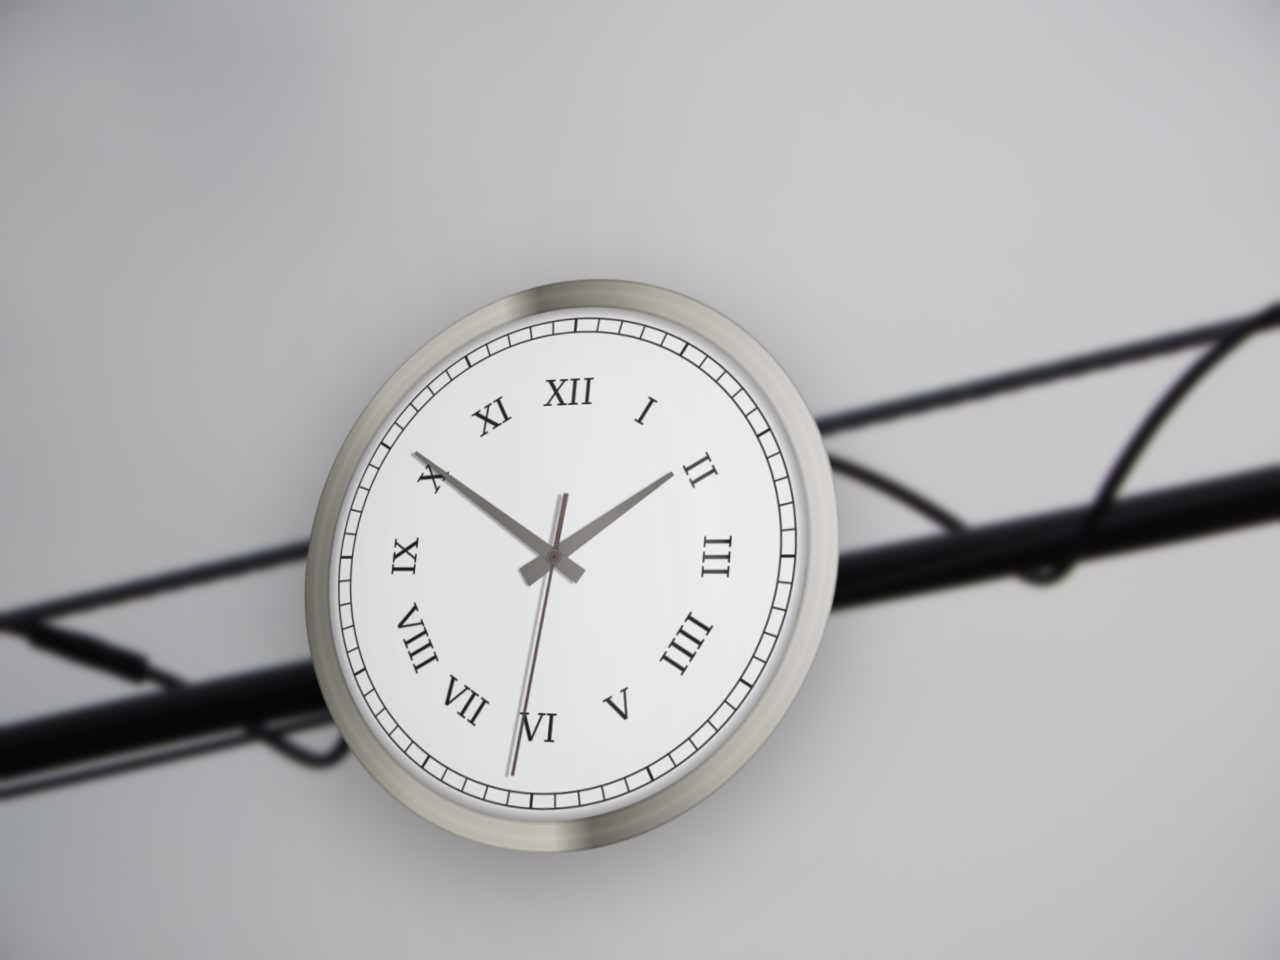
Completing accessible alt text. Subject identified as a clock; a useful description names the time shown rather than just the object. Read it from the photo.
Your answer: 1:50:31
